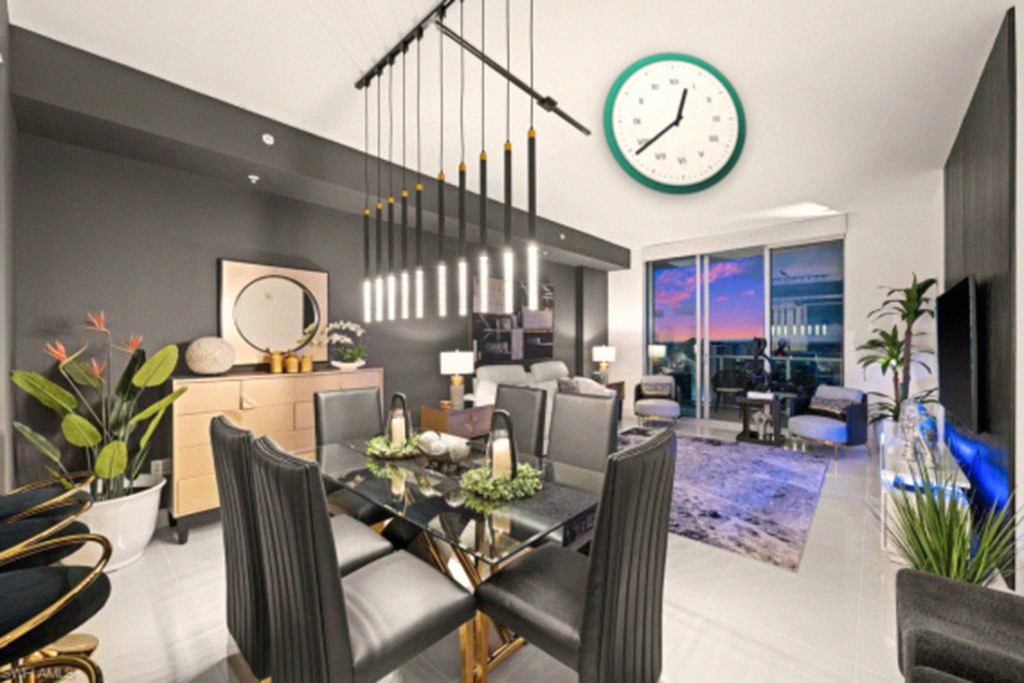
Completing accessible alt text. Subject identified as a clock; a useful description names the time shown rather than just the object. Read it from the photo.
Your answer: 12:39
